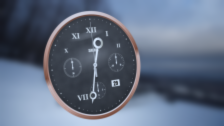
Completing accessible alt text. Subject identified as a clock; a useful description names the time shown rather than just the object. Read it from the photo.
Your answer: 12:32
